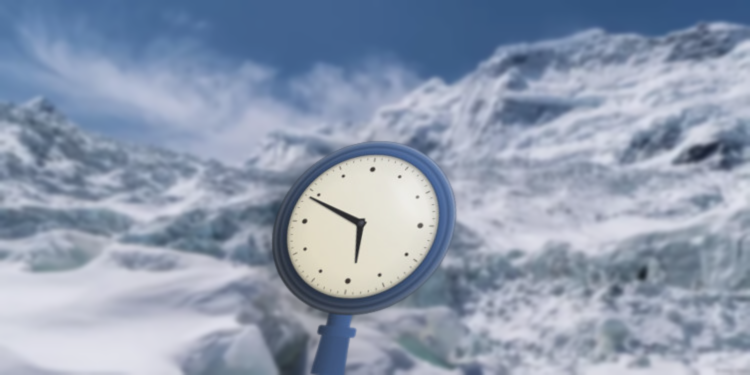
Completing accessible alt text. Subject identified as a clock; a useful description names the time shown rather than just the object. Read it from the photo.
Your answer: 5:49
